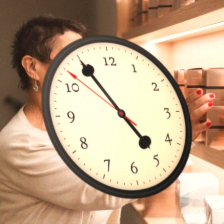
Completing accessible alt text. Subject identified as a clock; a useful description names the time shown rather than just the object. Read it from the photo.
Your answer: 4:54:52
